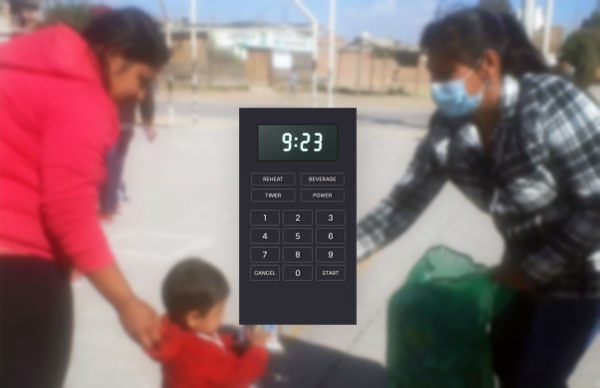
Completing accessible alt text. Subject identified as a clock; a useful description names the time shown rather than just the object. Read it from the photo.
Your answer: 9:23
